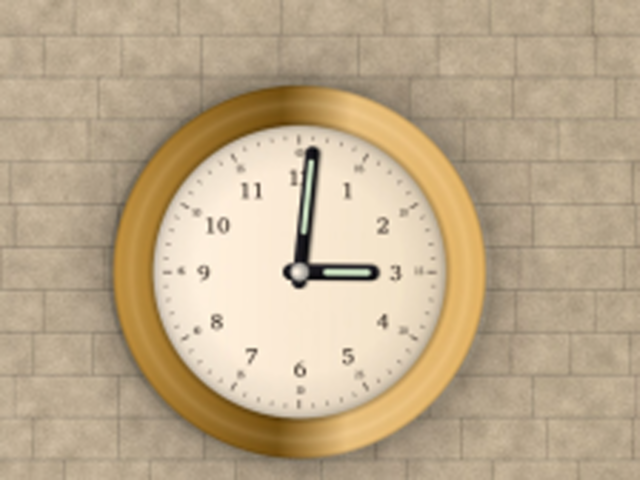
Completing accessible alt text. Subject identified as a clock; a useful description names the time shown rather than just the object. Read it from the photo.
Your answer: 3:01
